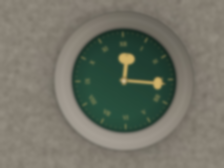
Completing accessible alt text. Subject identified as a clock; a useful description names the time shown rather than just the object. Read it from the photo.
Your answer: 12:16
